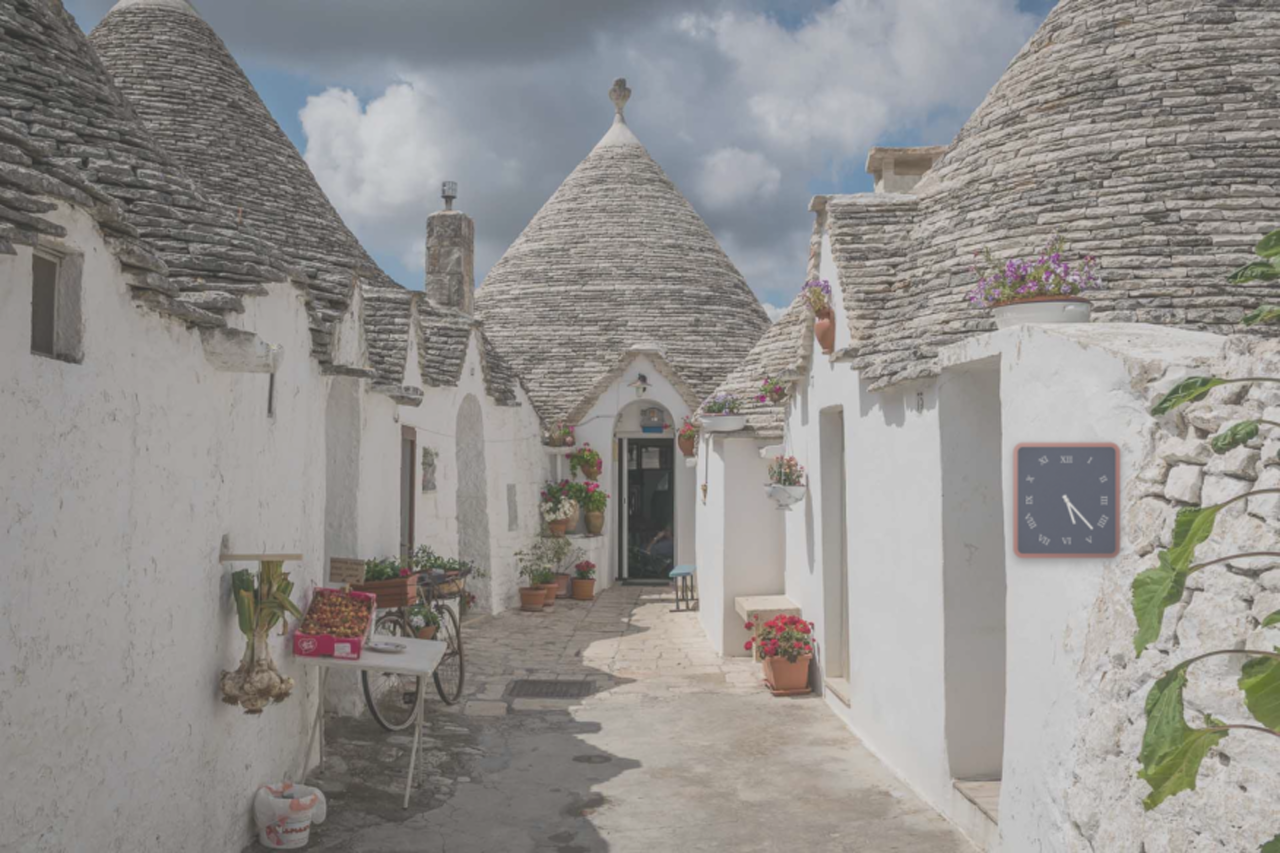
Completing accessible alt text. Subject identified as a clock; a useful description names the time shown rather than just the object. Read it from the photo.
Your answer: 5:23
